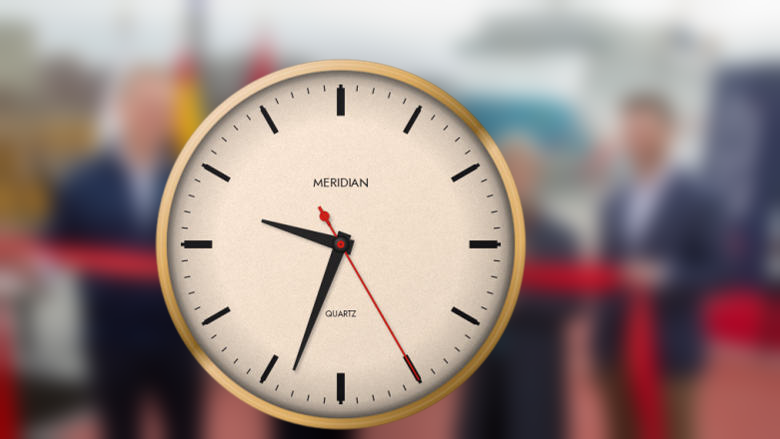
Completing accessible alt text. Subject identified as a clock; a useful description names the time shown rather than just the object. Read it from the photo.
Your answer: 9:33:25
